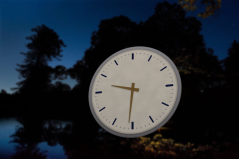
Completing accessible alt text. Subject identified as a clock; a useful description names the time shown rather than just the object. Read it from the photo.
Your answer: 9:31
